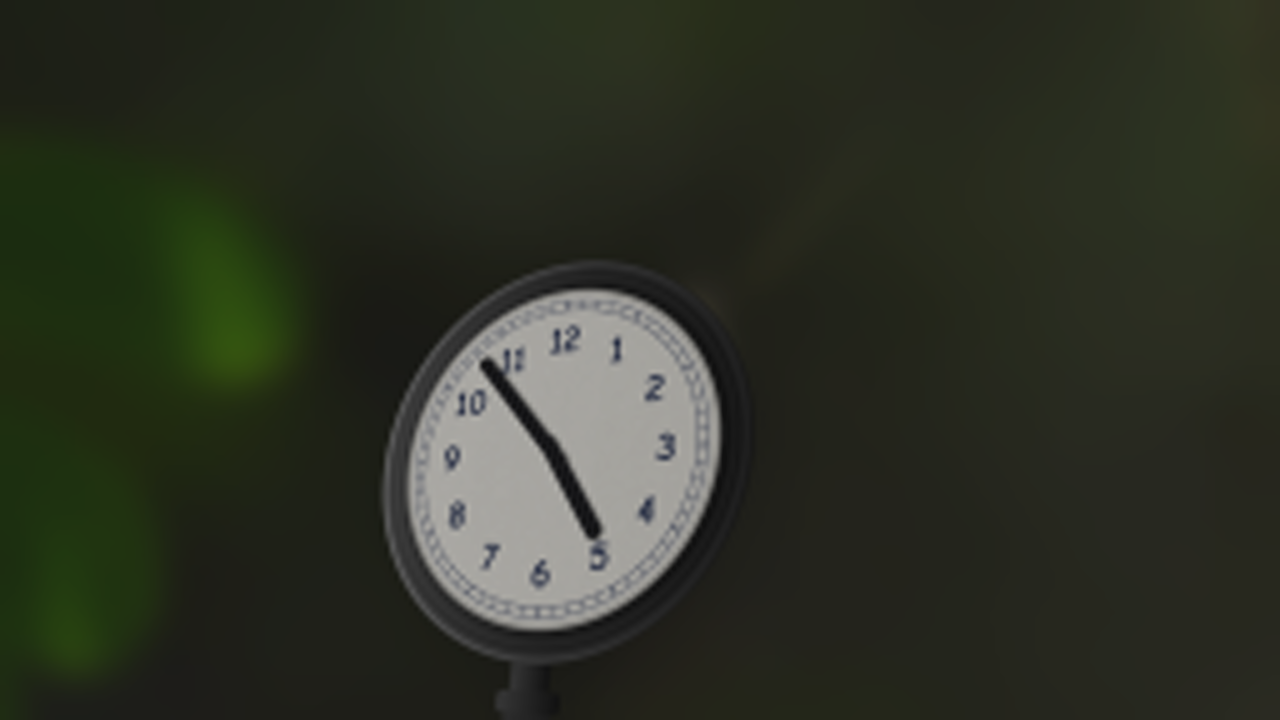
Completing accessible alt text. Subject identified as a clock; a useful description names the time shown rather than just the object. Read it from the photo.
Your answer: 4:53
